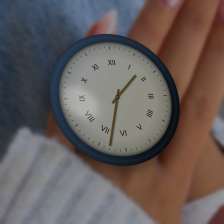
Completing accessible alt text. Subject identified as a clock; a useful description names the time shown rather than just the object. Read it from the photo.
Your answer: 1:33
